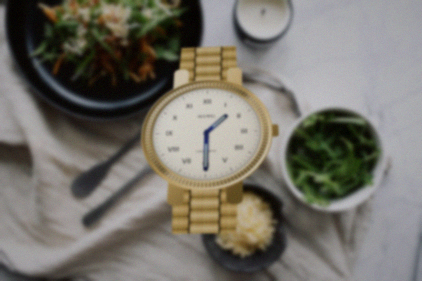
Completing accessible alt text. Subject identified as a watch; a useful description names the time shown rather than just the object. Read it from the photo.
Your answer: 1:30
